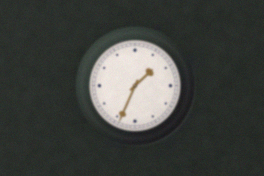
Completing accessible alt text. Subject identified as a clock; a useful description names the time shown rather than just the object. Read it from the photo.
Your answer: 1:34
